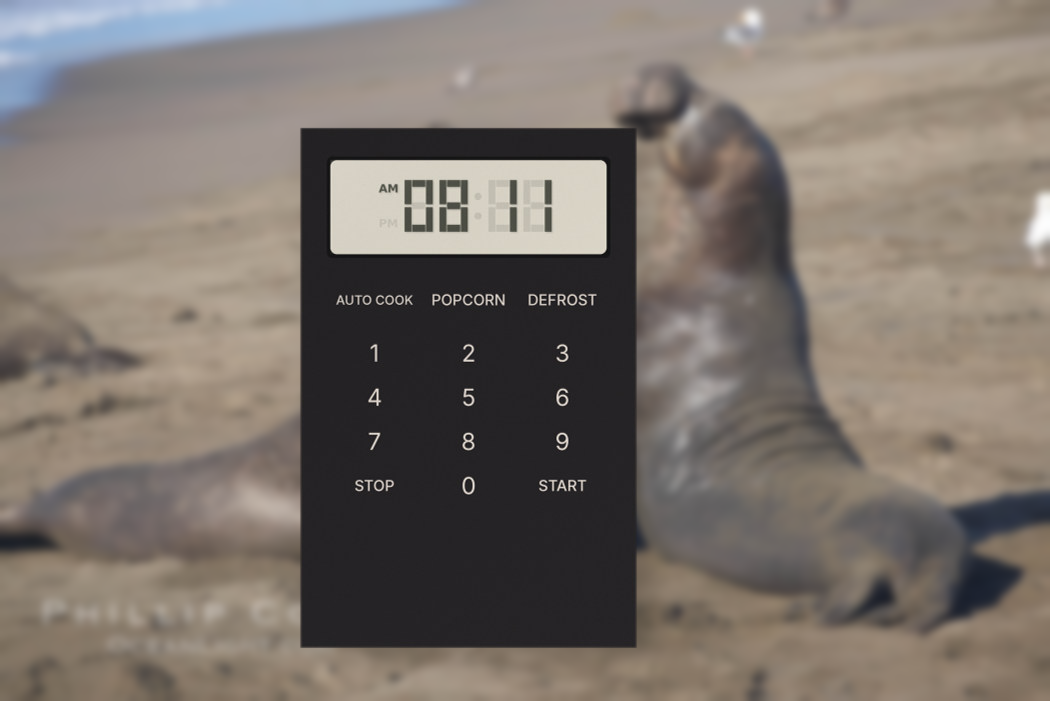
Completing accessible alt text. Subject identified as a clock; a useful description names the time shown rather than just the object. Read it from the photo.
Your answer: 8:11
